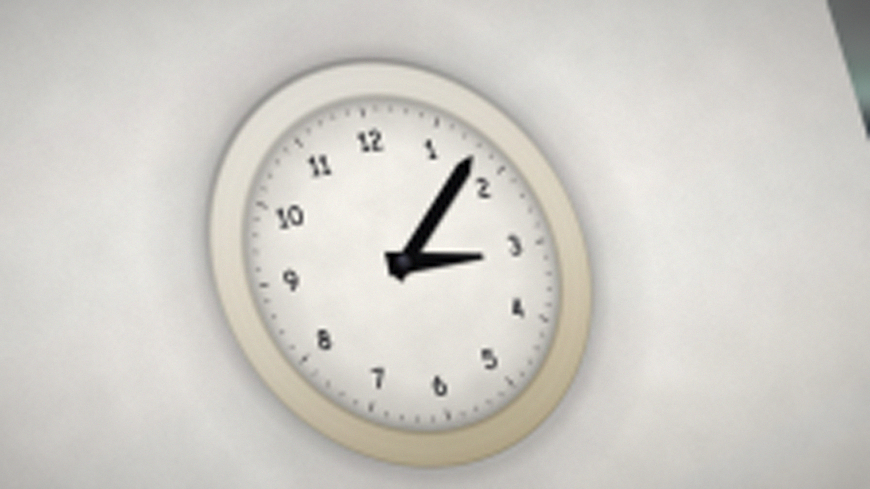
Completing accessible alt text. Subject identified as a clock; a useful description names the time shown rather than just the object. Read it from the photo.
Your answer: 3:08
